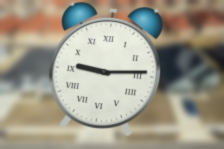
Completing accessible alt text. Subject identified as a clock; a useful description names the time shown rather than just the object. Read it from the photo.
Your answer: 9:14
